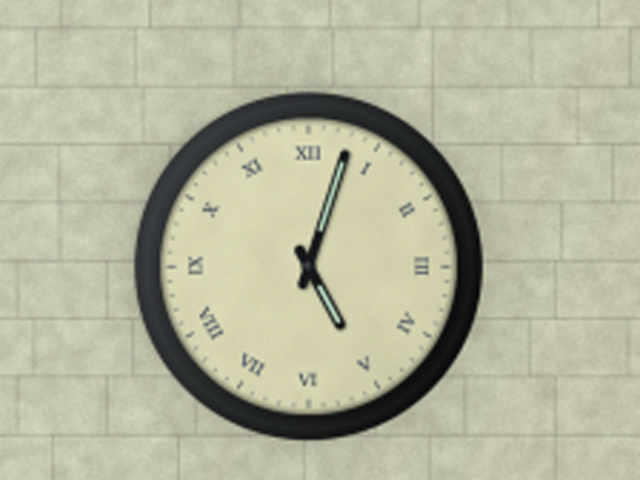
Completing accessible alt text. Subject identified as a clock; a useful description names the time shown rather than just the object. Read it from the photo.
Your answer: 5:03
